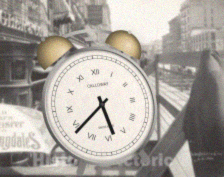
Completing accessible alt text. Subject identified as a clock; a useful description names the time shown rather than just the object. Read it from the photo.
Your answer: 5:39
